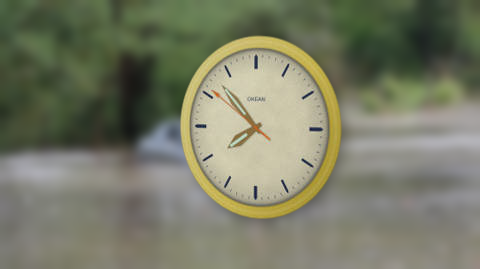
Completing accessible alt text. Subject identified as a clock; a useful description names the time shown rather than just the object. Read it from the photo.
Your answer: 7:52:51
